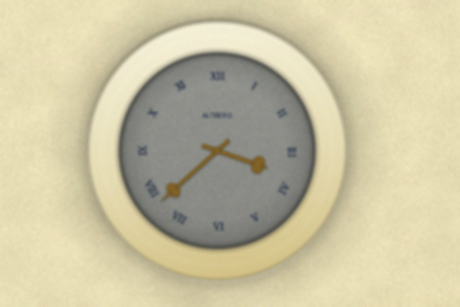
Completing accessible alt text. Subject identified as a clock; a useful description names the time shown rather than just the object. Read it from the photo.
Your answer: 3:38
